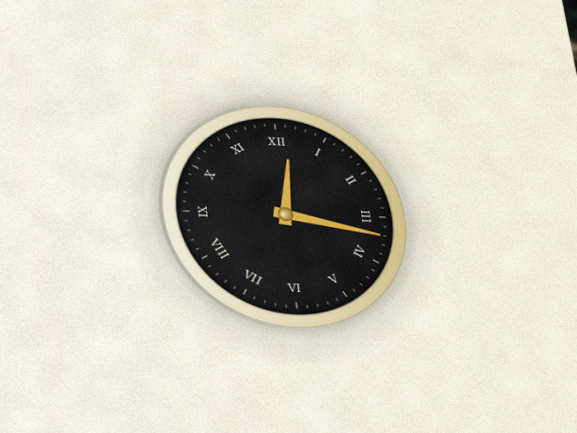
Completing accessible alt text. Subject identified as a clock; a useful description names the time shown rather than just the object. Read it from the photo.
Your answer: 12:17
